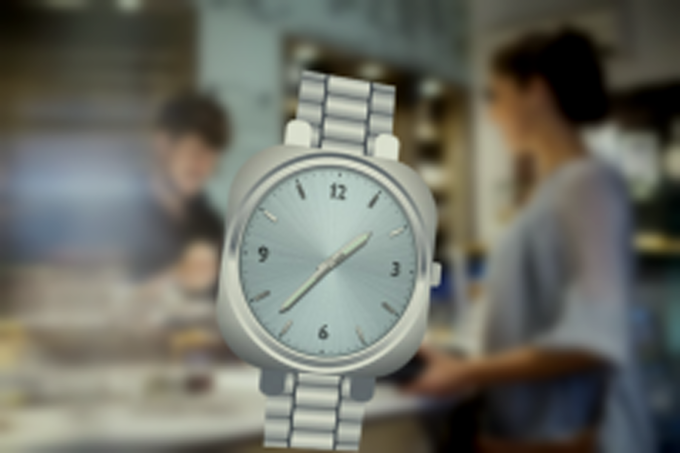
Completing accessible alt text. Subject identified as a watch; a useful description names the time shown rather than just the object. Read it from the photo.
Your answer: 1:37
